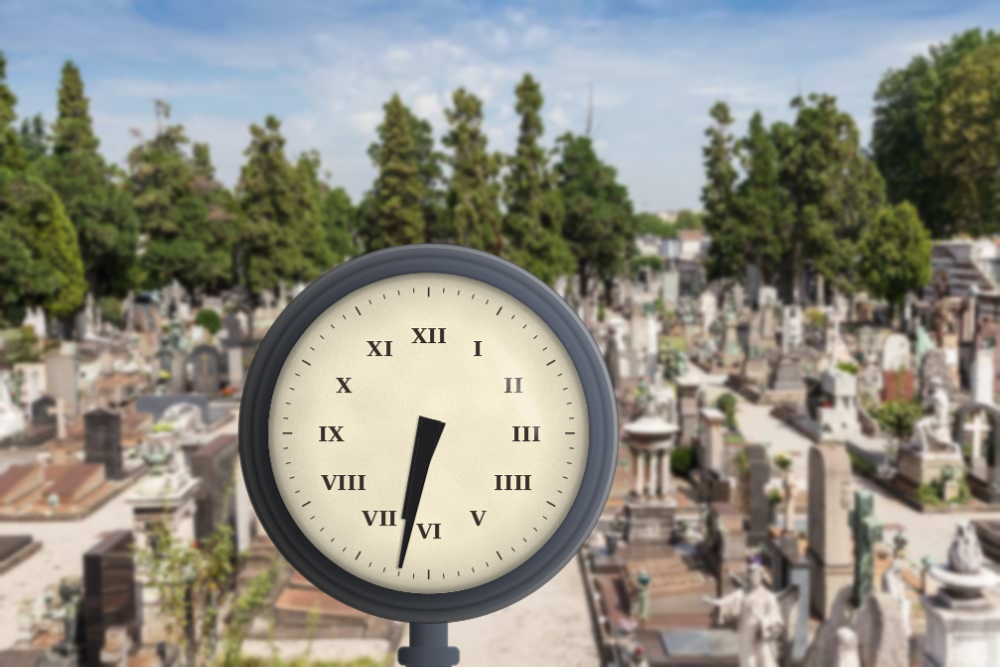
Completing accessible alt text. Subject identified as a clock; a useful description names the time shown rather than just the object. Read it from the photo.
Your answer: 6:32
